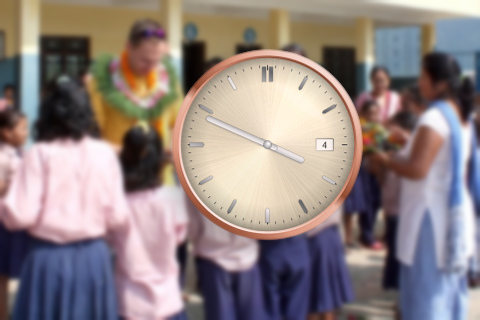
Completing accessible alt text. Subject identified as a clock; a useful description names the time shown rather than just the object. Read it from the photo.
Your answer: 3:49
